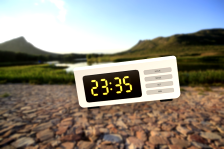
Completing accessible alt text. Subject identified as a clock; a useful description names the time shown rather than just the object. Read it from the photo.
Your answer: 23:35
